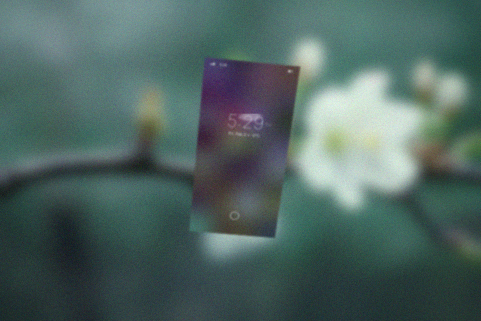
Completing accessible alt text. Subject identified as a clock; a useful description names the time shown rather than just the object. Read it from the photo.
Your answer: 5:29
